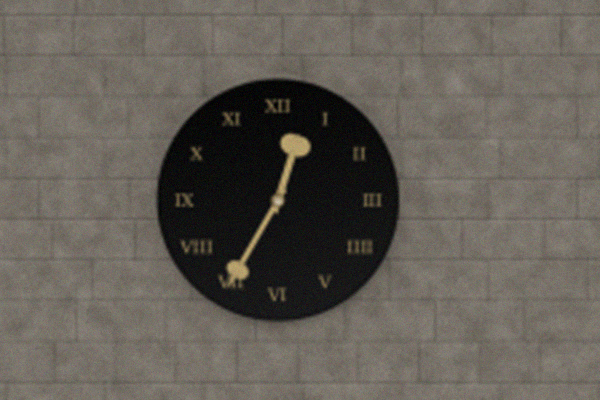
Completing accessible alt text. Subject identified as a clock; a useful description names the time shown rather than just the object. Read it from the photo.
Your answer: 12:35
